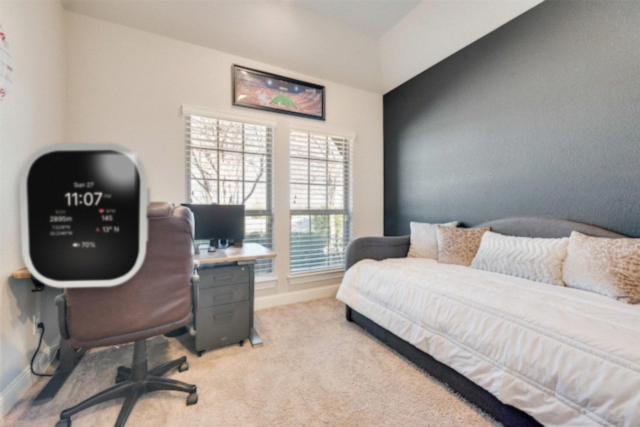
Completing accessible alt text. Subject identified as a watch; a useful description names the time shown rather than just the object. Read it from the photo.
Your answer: 11:07
